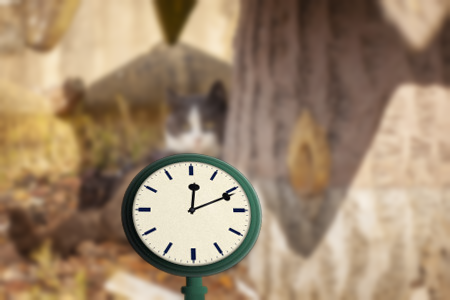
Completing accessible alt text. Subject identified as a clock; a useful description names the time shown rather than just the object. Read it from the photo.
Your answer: 12:11
